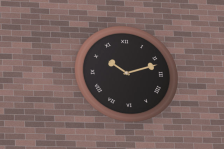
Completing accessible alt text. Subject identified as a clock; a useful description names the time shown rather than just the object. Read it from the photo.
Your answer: 10:12
